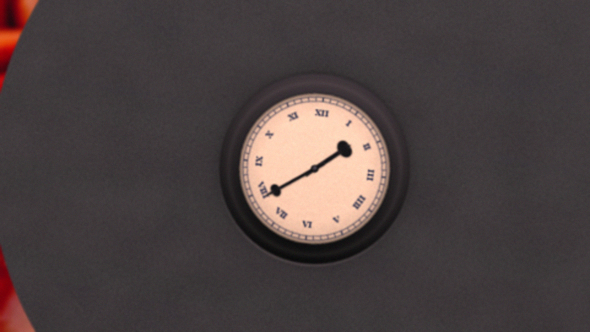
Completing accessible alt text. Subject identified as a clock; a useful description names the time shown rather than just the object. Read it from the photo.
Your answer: 1:39
